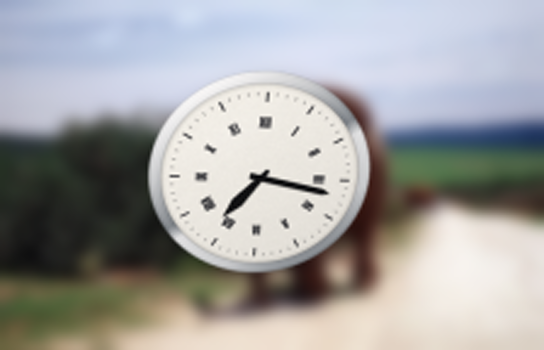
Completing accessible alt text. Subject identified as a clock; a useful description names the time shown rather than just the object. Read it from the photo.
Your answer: 7:17
